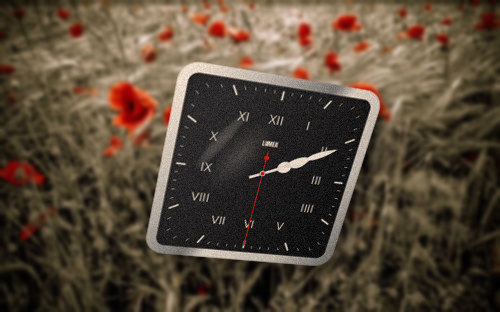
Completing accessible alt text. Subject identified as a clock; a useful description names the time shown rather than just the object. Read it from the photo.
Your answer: 2:10:30
